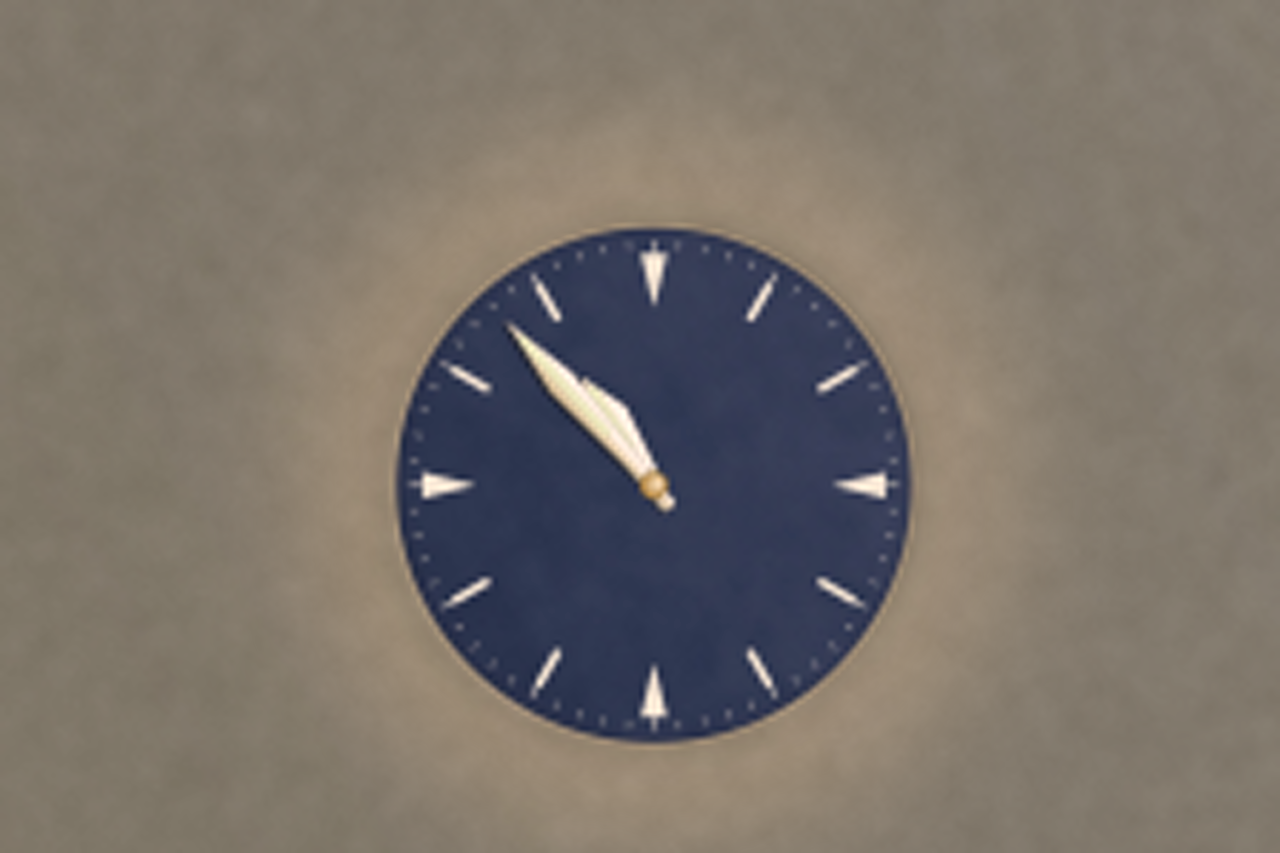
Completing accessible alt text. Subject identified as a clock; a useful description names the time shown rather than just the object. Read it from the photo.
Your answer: 10:53
